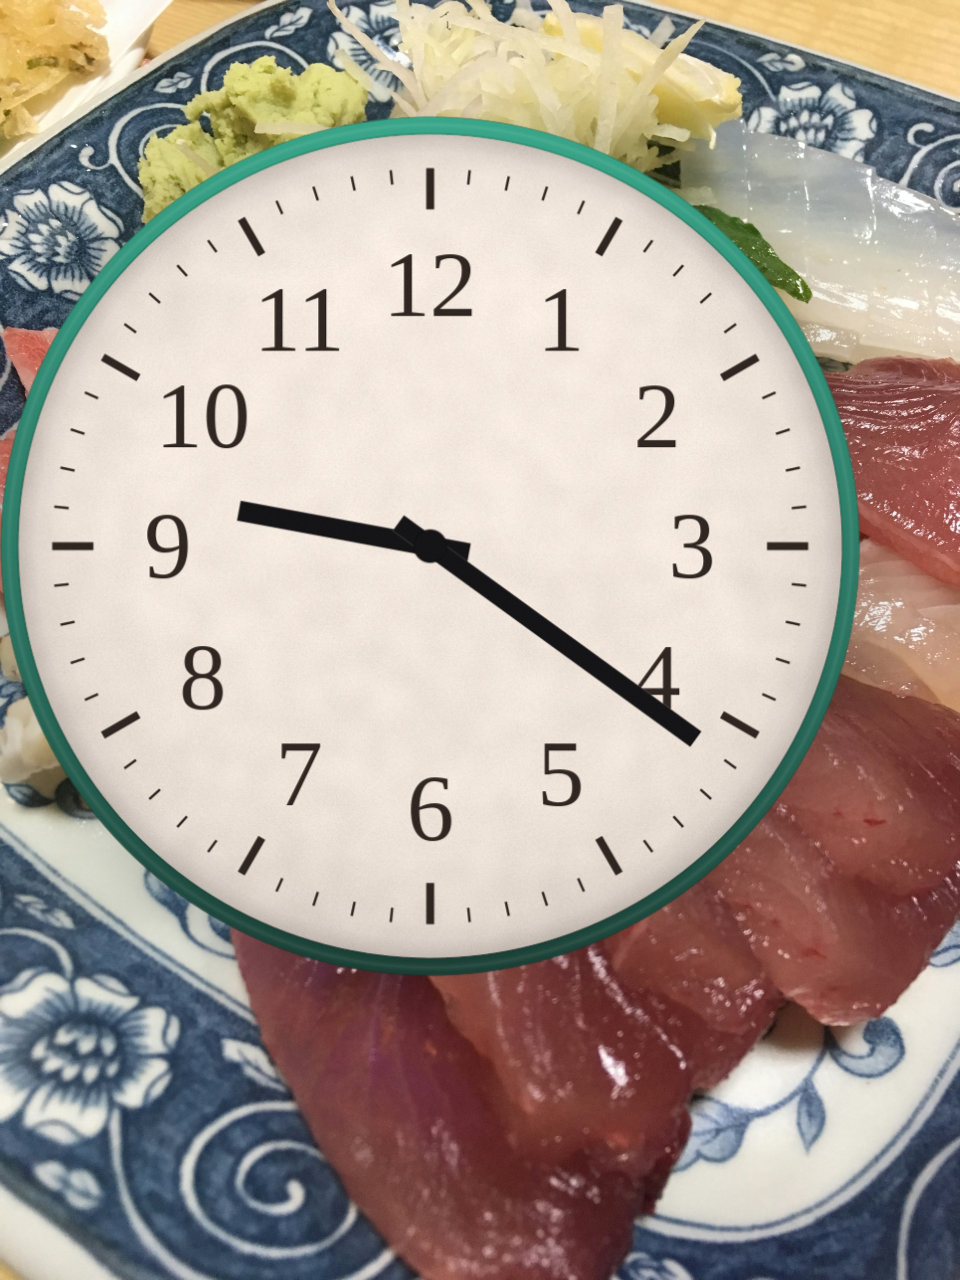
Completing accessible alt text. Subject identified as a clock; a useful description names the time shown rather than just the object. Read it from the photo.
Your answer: 9:21
